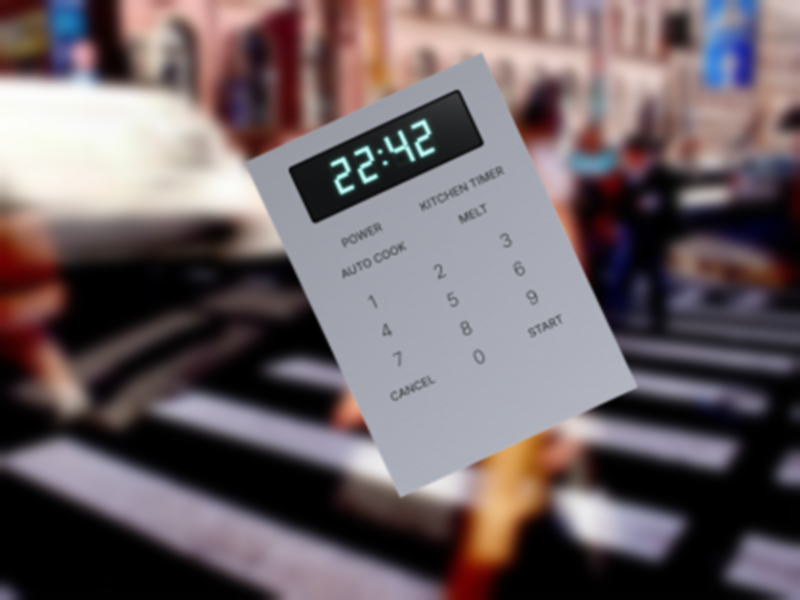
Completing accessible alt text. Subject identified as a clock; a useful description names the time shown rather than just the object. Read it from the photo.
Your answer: 22:42
